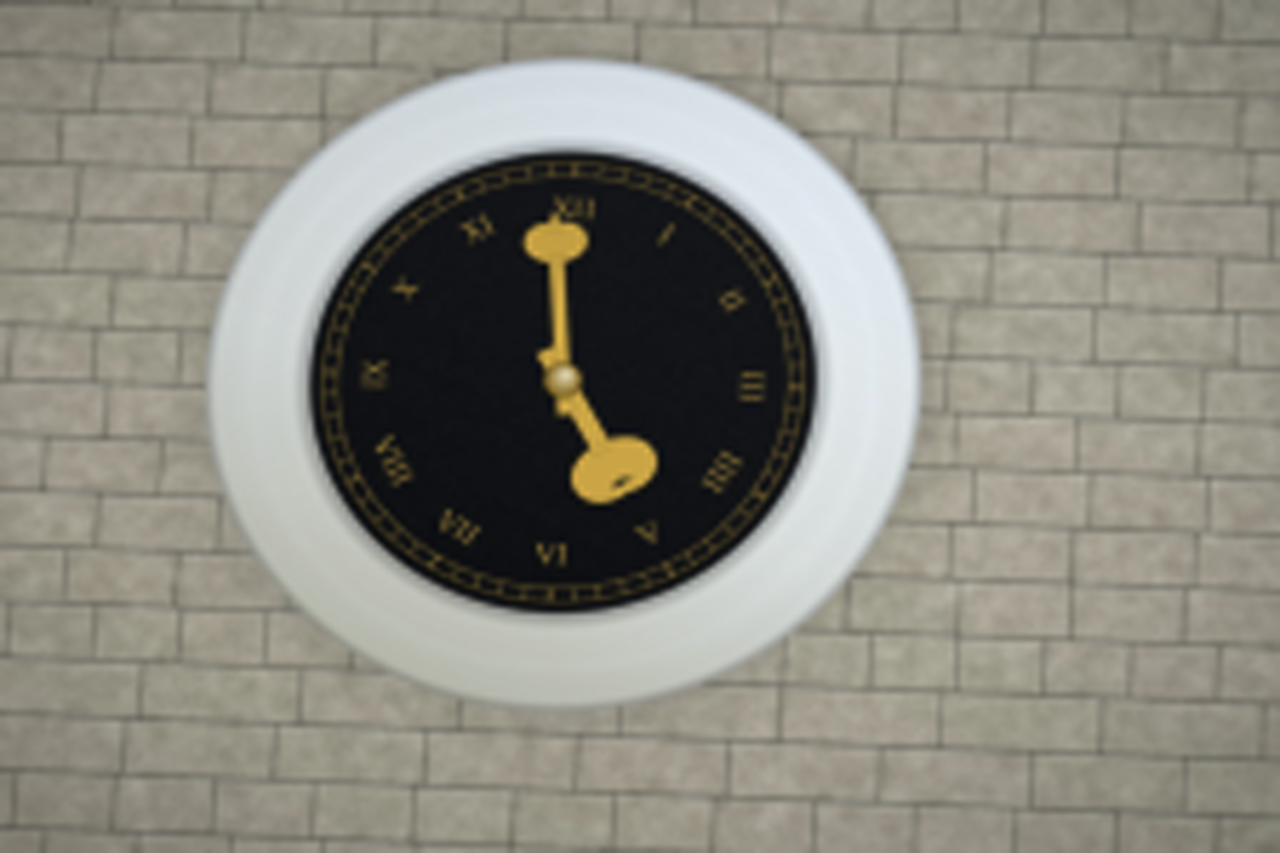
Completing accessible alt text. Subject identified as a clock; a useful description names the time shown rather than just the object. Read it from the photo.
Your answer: 4:59
